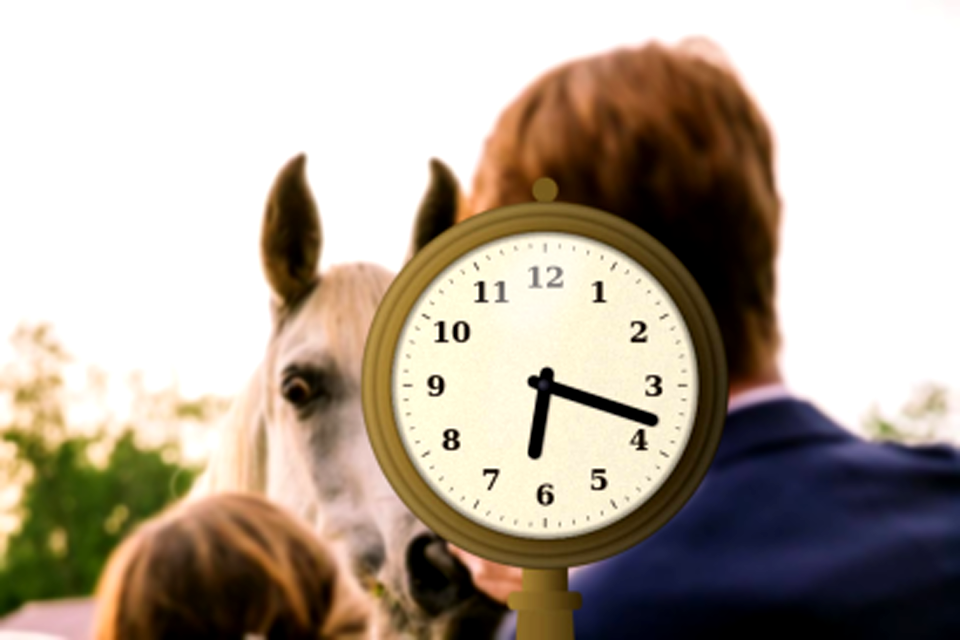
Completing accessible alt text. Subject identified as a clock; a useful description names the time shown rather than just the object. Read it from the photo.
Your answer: 6:18
